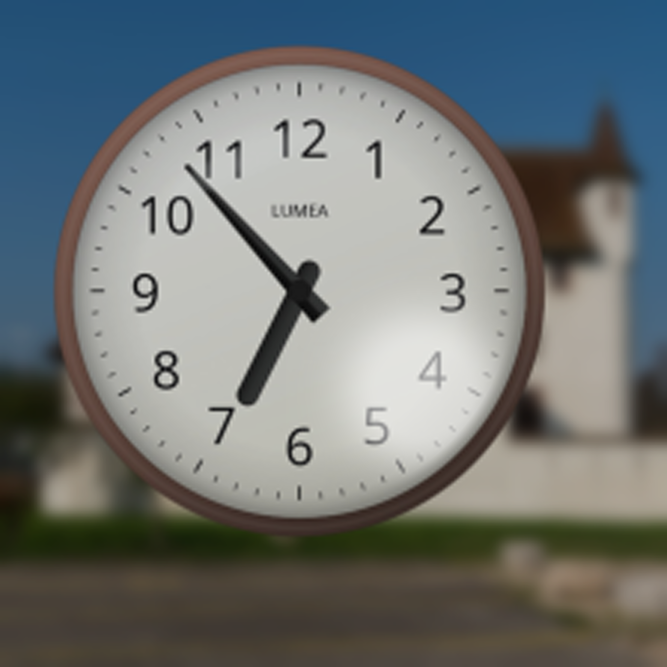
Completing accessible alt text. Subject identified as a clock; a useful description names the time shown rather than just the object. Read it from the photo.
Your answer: 6:53
